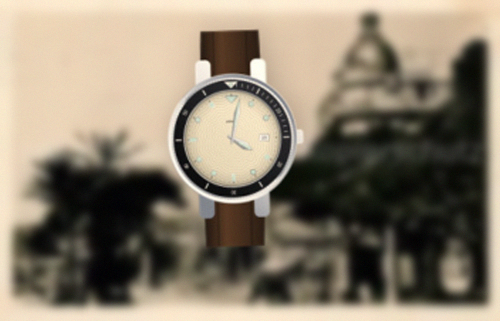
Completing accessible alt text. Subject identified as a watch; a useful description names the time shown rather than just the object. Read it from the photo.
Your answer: 4:02
